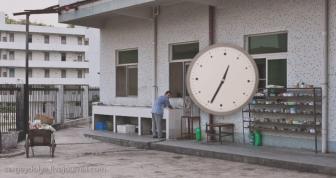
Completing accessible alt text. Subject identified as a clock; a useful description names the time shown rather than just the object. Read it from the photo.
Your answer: 12:34
